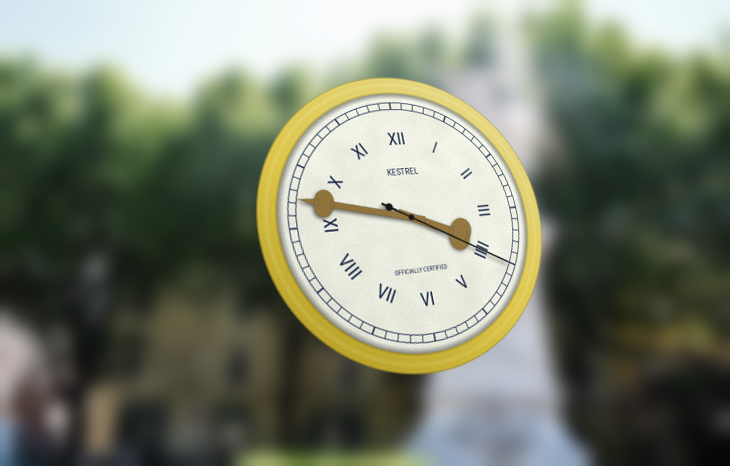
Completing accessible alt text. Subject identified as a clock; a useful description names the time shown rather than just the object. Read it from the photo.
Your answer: 3:47:20
